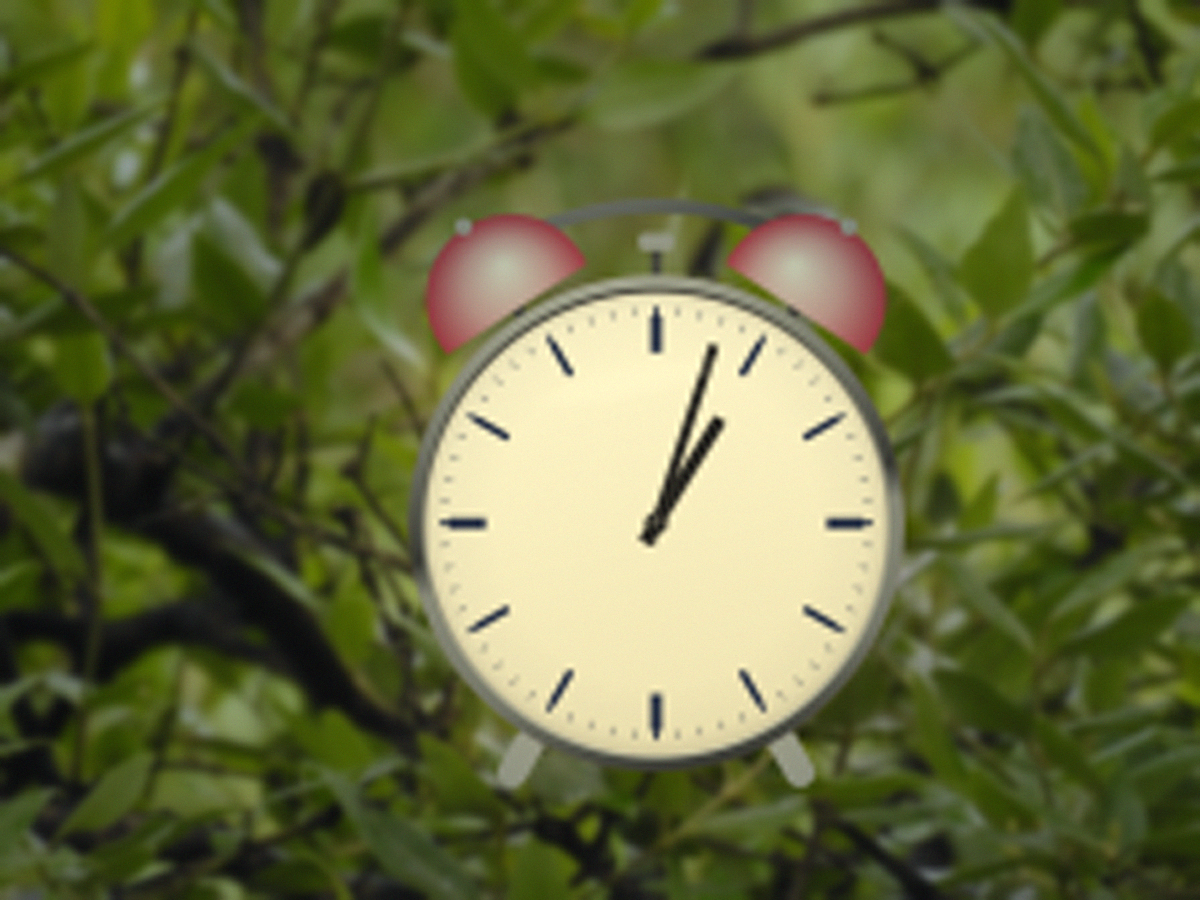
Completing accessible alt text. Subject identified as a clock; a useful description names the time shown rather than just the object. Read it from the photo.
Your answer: 1:03
